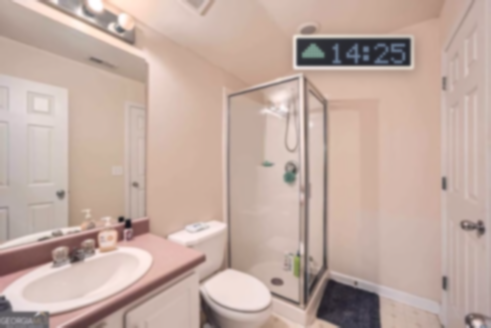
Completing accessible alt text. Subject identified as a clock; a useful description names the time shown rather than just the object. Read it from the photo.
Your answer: 14:25
